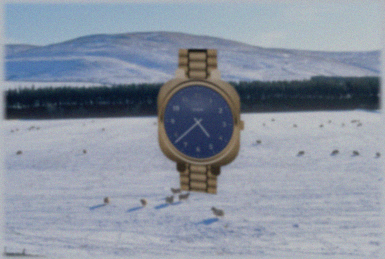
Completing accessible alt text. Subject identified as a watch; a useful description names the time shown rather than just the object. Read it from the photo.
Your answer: 4:38
